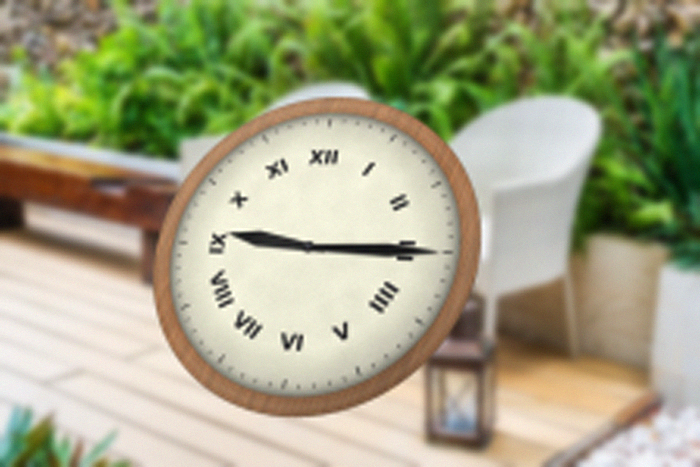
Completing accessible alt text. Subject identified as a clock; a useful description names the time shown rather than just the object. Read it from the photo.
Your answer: 9:15
